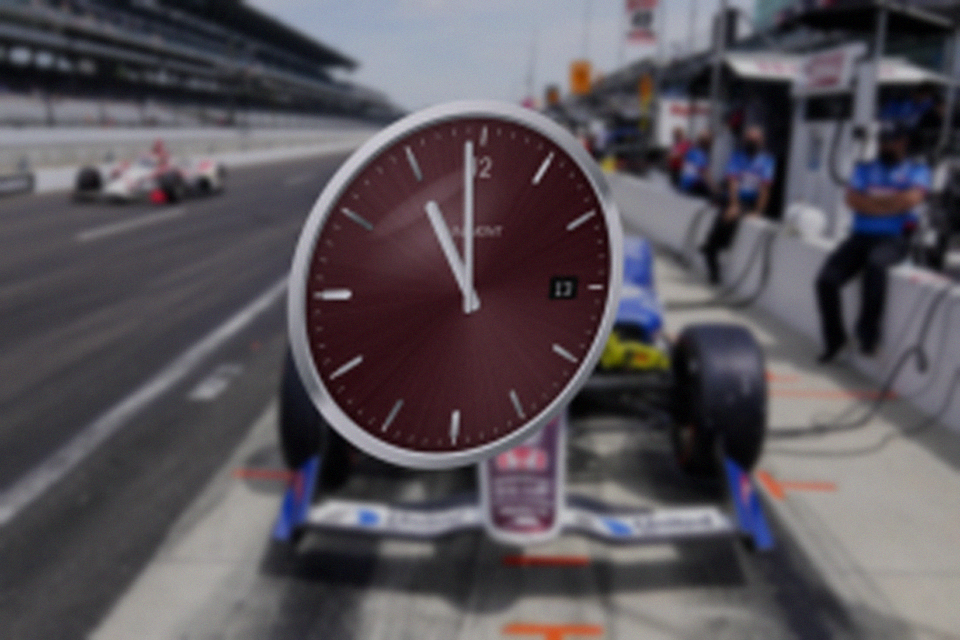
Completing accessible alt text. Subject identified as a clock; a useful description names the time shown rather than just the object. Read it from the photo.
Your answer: 10:59
